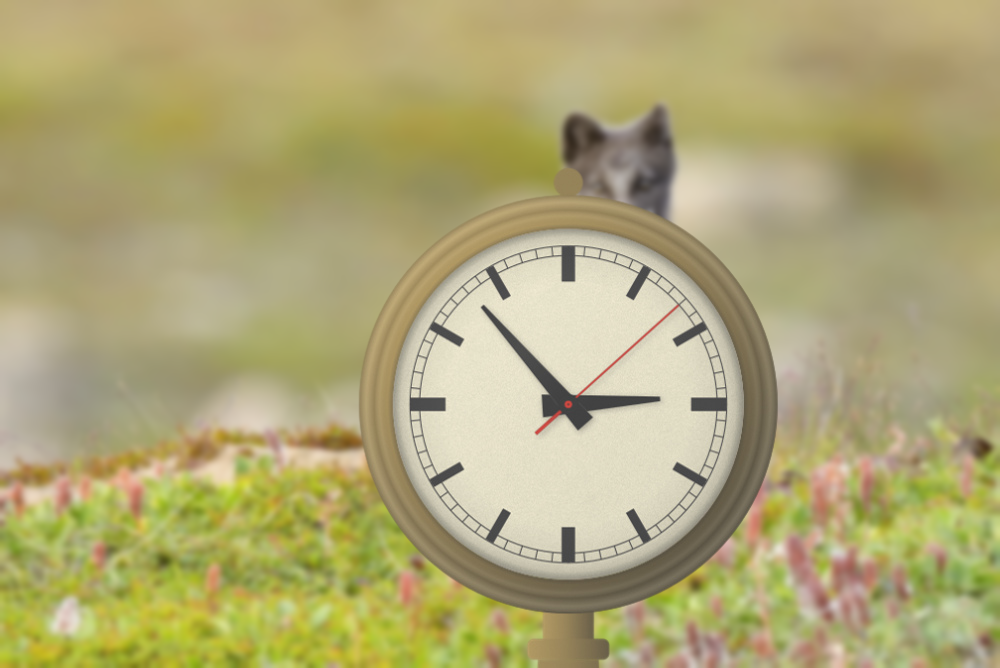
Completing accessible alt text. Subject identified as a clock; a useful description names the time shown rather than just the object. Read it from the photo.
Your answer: 2:53:08
